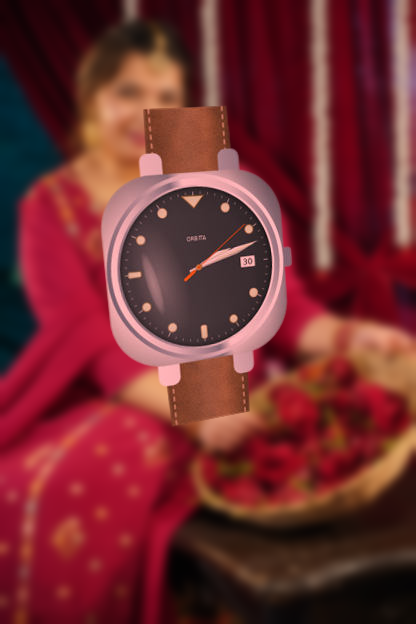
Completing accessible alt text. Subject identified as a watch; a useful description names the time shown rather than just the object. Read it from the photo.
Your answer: 2:12:09
